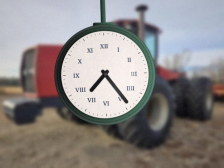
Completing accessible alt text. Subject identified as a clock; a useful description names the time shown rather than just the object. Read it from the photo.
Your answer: 7:24
